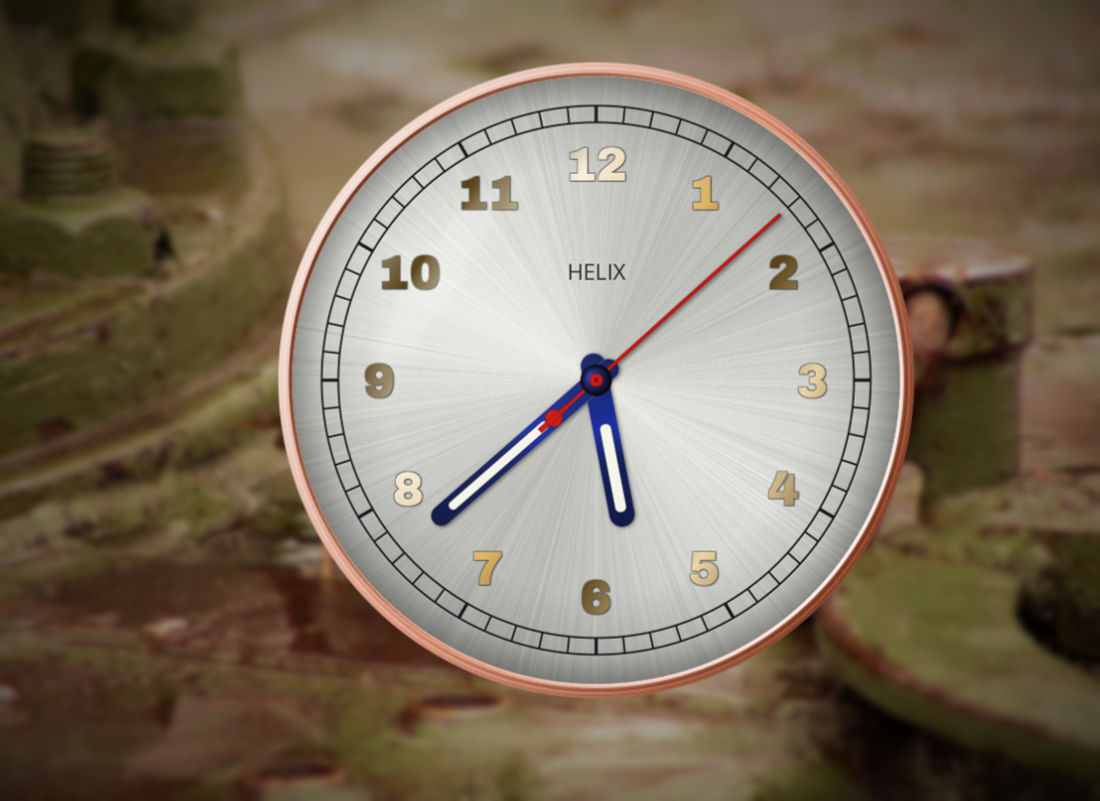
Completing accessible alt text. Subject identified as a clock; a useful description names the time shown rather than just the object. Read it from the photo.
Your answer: 5:38:08
